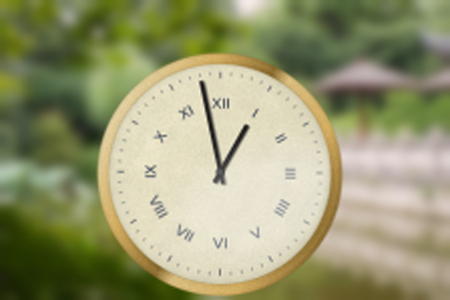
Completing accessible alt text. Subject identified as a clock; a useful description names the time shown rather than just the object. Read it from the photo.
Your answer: 12:58
